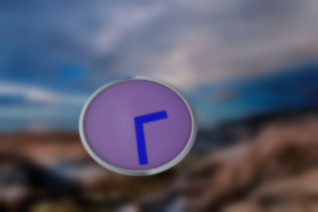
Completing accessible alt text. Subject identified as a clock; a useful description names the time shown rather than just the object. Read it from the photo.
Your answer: 2:29
